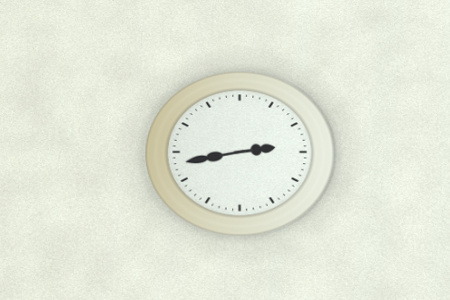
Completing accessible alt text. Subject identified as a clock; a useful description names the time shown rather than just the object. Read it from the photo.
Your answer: 2:43
